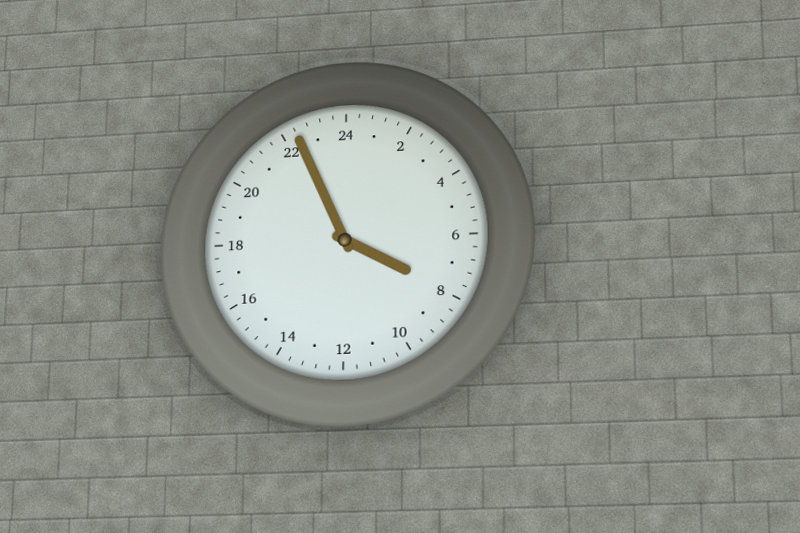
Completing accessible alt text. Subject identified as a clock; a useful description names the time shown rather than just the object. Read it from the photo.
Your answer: 7:56
